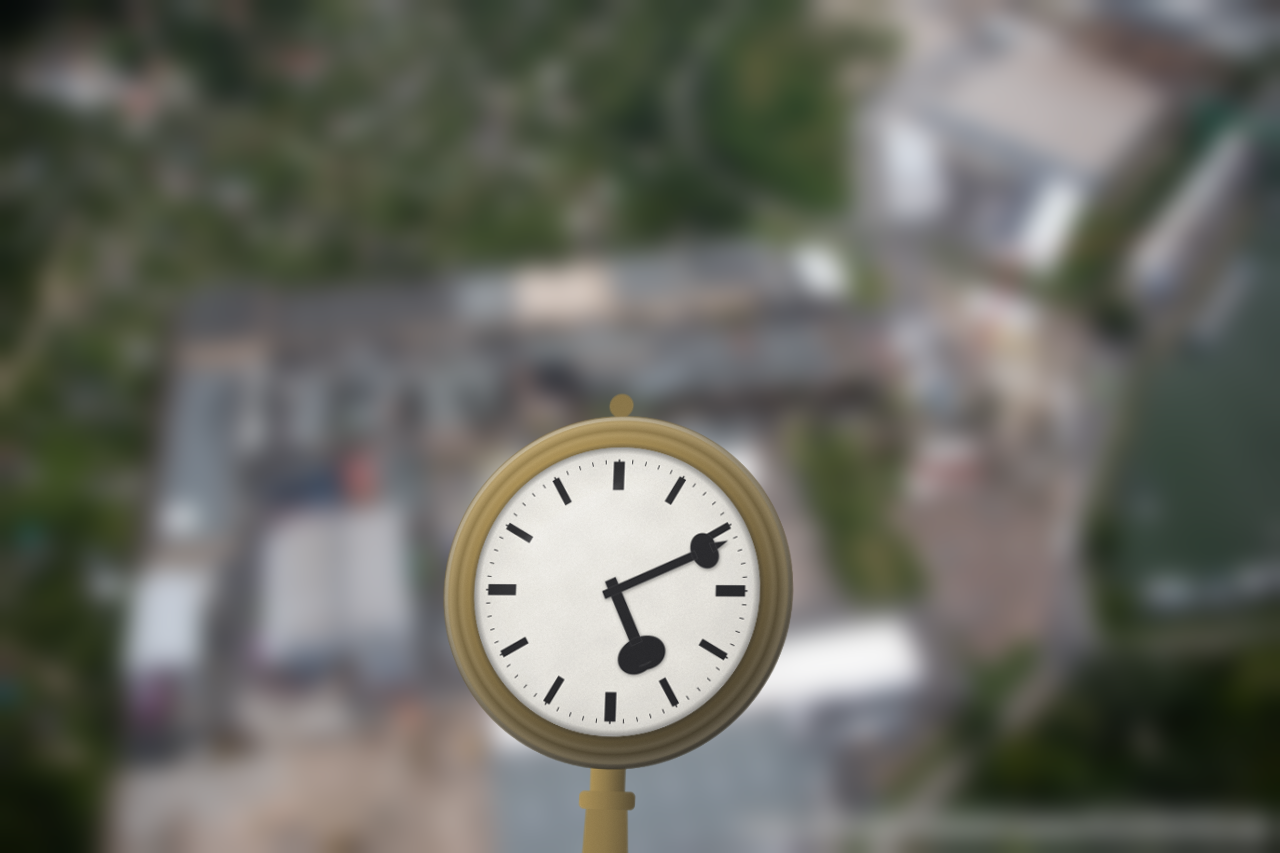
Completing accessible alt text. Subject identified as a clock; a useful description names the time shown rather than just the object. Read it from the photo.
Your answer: 5:11
